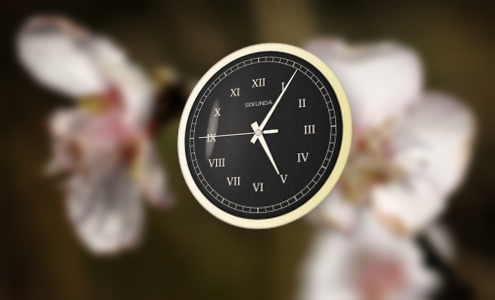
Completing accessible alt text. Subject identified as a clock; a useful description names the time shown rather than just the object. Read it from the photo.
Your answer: 5:05:45
